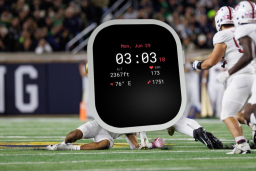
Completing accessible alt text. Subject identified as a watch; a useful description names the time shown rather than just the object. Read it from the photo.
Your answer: 3:03
